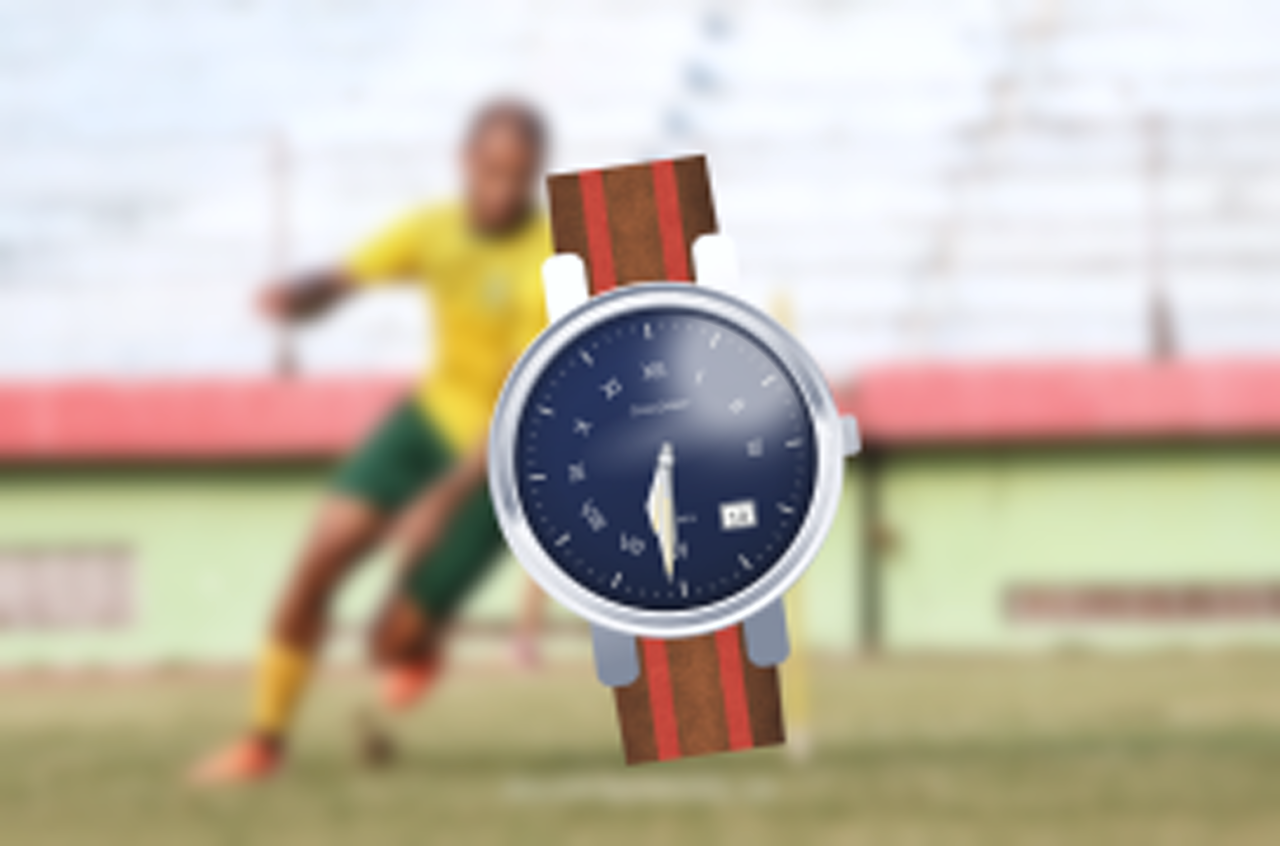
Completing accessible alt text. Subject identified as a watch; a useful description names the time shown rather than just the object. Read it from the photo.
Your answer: 6:31
